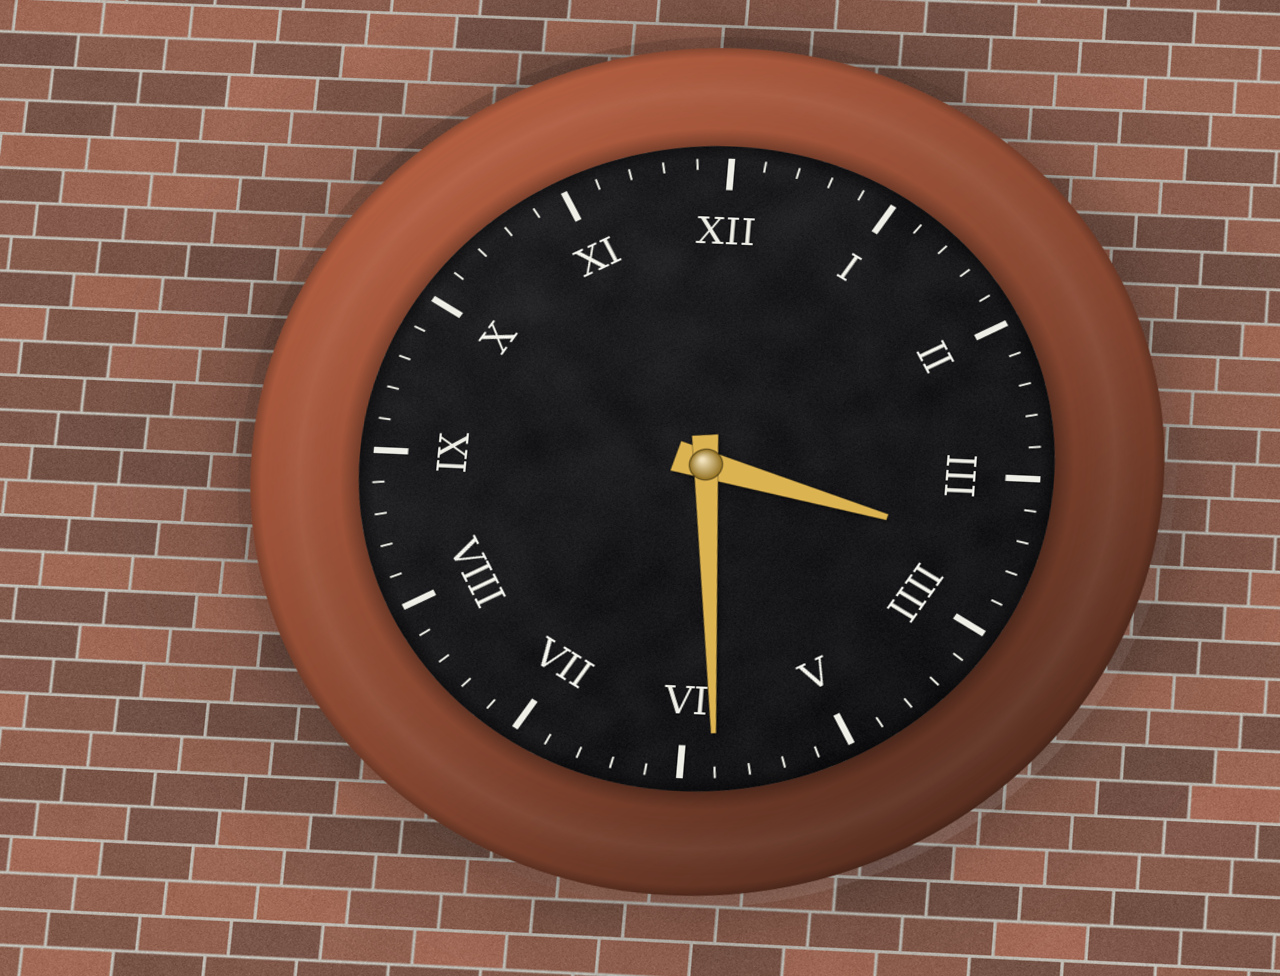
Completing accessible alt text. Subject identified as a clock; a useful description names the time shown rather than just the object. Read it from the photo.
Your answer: 3:29
